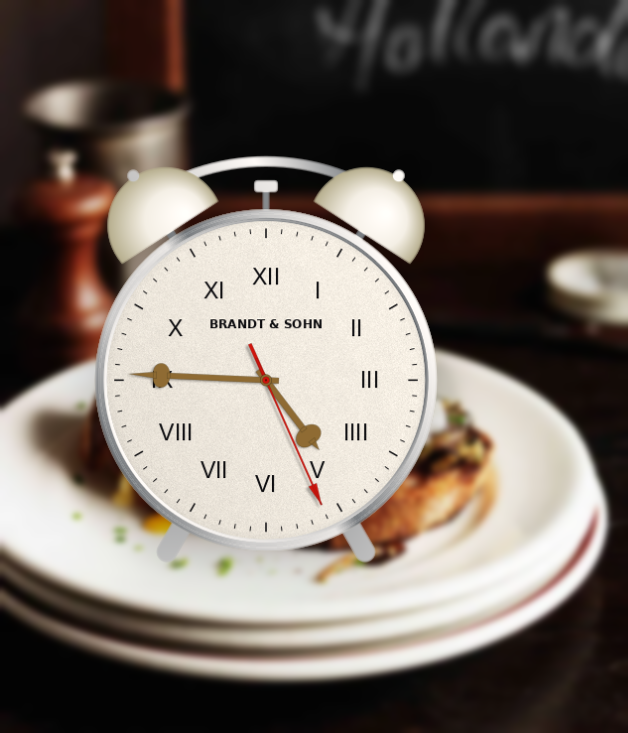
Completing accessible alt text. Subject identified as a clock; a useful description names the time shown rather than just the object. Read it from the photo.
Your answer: 4:45:26
